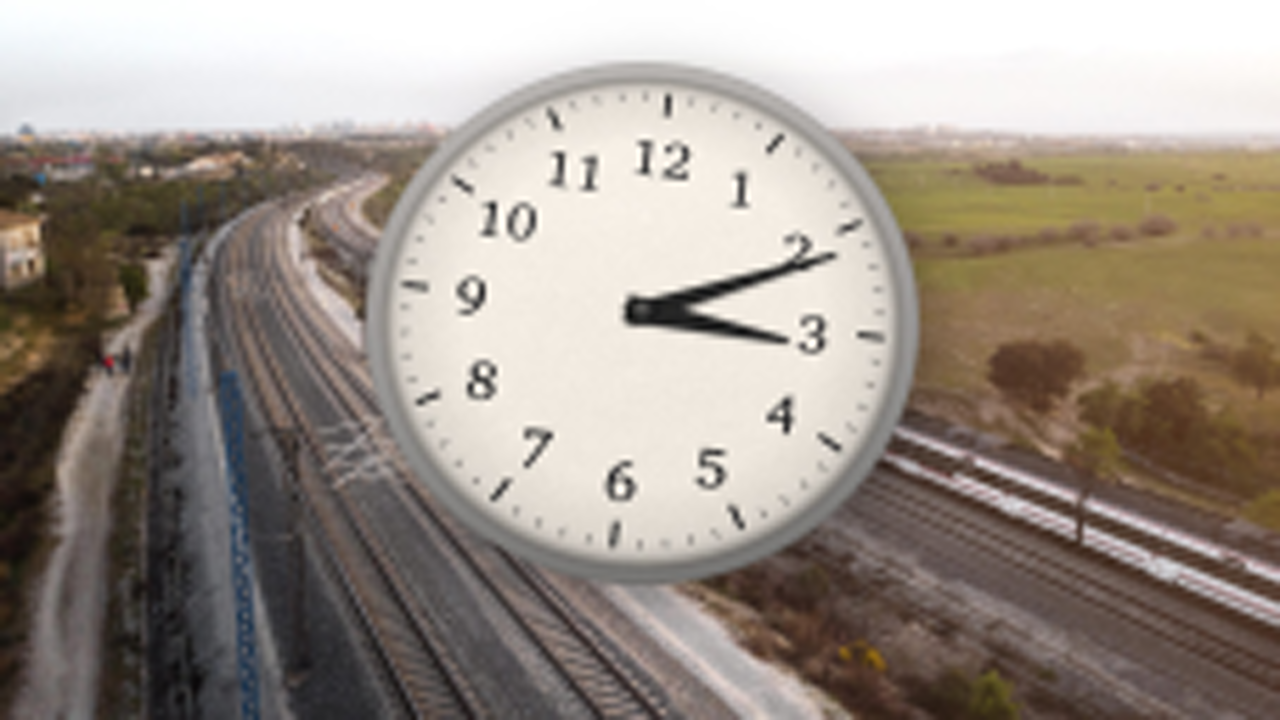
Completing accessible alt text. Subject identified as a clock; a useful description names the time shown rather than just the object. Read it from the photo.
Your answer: 3:11
